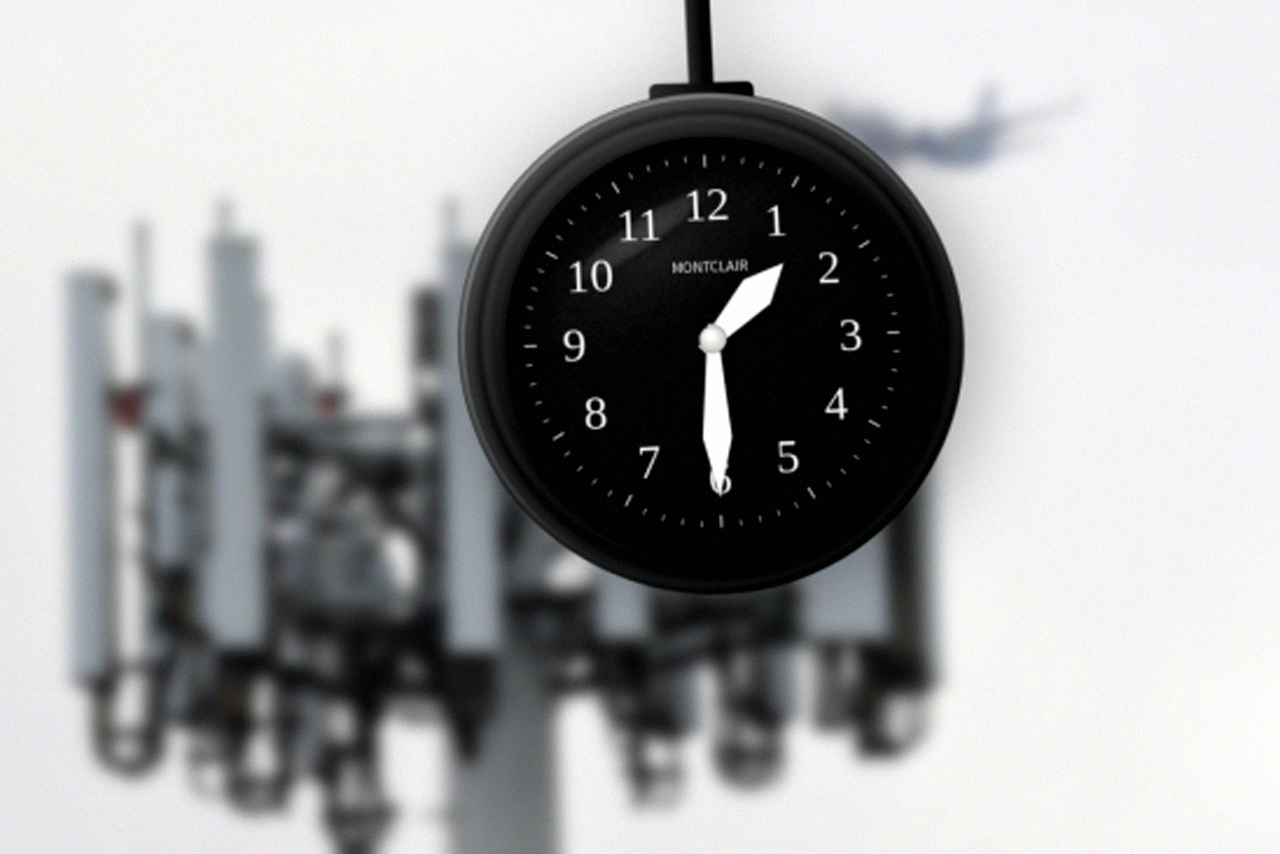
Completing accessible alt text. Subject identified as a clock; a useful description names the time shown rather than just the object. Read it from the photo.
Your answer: 1:30
